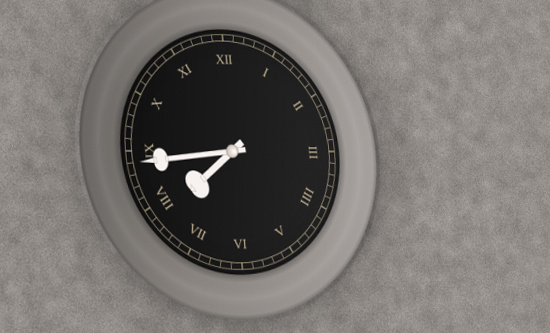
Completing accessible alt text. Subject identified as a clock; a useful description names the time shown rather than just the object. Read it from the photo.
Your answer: 7:44
